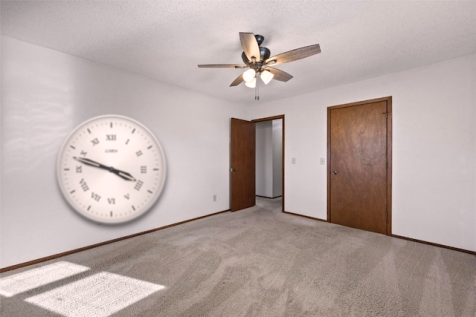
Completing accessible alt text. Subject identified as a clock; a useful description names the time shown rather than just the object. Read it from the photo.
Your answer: 3:48
